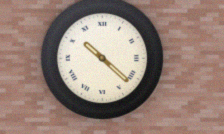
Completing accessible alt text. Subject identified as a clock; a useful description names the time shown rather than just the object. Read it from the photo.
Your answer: 10:22
